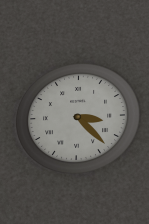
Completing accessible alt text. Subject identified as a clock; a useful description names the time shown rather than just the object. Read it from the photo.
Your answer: 3:23
